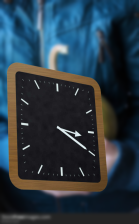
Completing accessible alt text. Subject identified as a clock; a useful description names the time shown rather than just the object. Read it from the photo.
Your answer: 3:20
